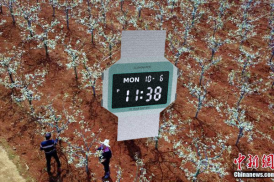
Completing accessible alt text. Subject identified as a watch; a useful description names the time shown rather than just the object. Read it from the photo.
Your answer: 11:38
